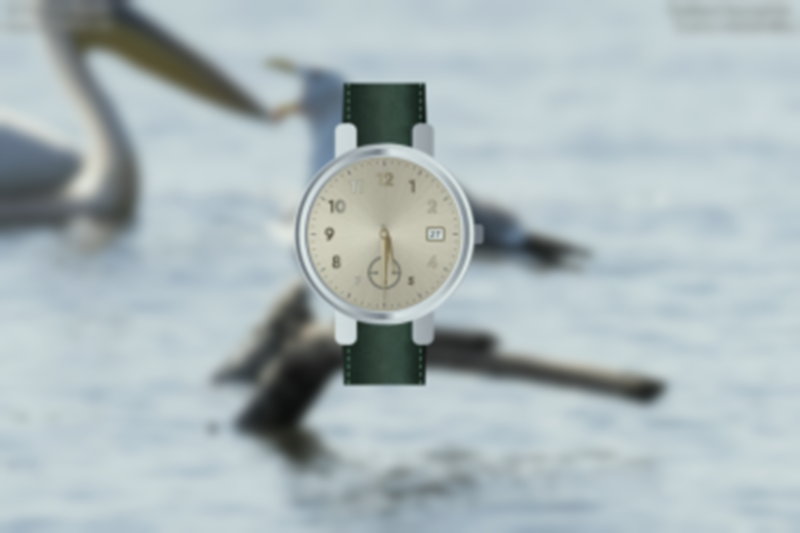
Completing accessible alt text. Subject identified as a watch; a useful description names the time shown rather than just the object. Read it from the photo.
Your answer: 5:30
